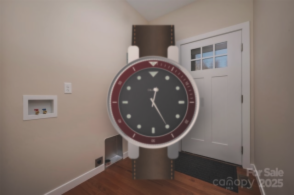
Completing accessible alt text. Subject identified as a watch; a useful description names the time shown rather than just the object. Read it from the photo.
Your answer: 12:25
